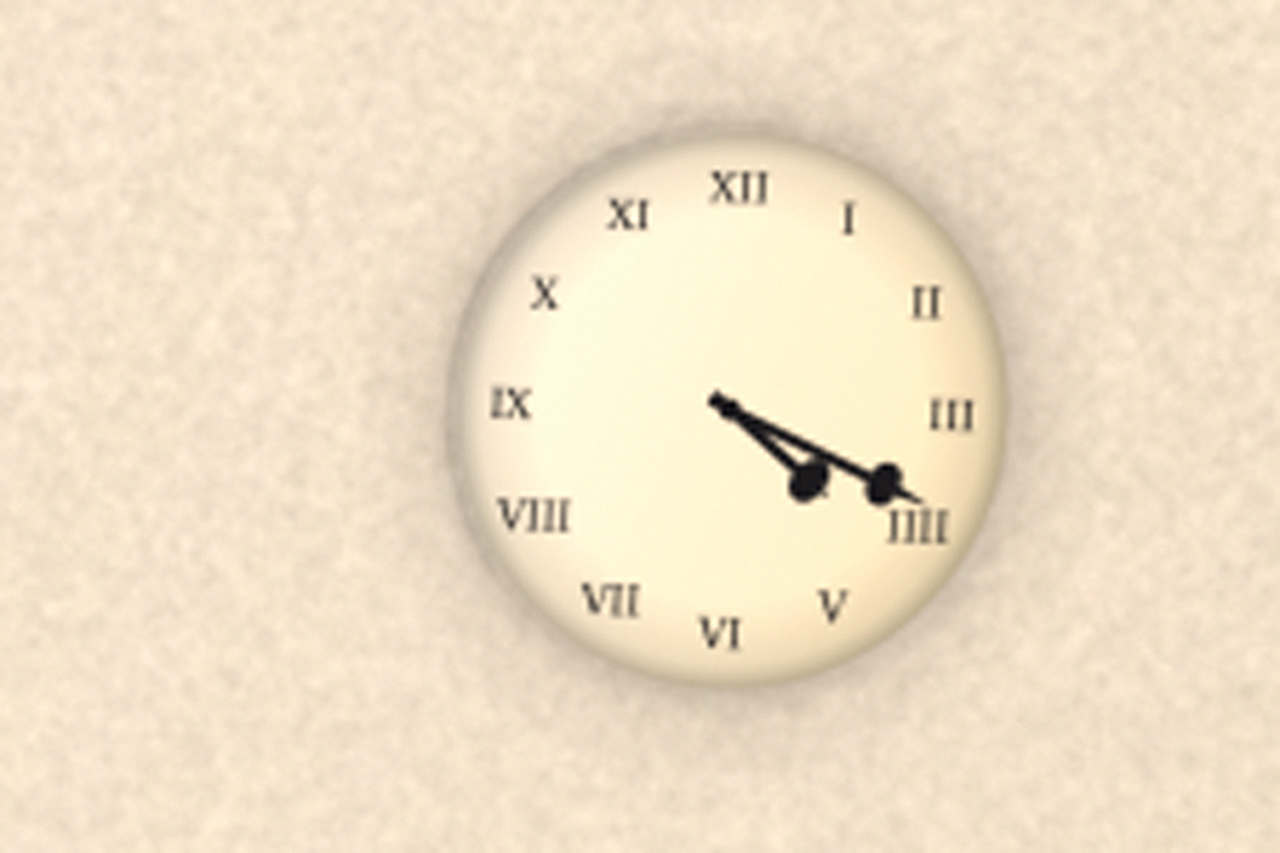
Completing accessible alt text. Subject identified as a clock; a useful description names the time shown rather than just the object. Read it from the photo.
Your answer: 4:19
